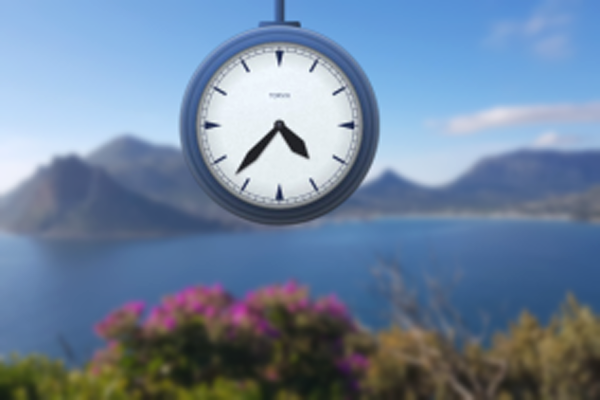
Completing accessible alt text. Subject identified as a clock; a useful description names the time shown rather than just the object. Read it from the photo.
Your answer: 4:37
